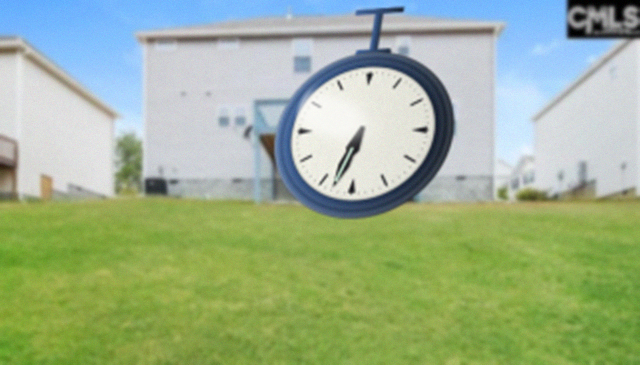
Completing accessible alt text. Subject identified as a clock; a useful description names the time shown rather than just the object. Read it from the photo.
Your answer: 6:33
